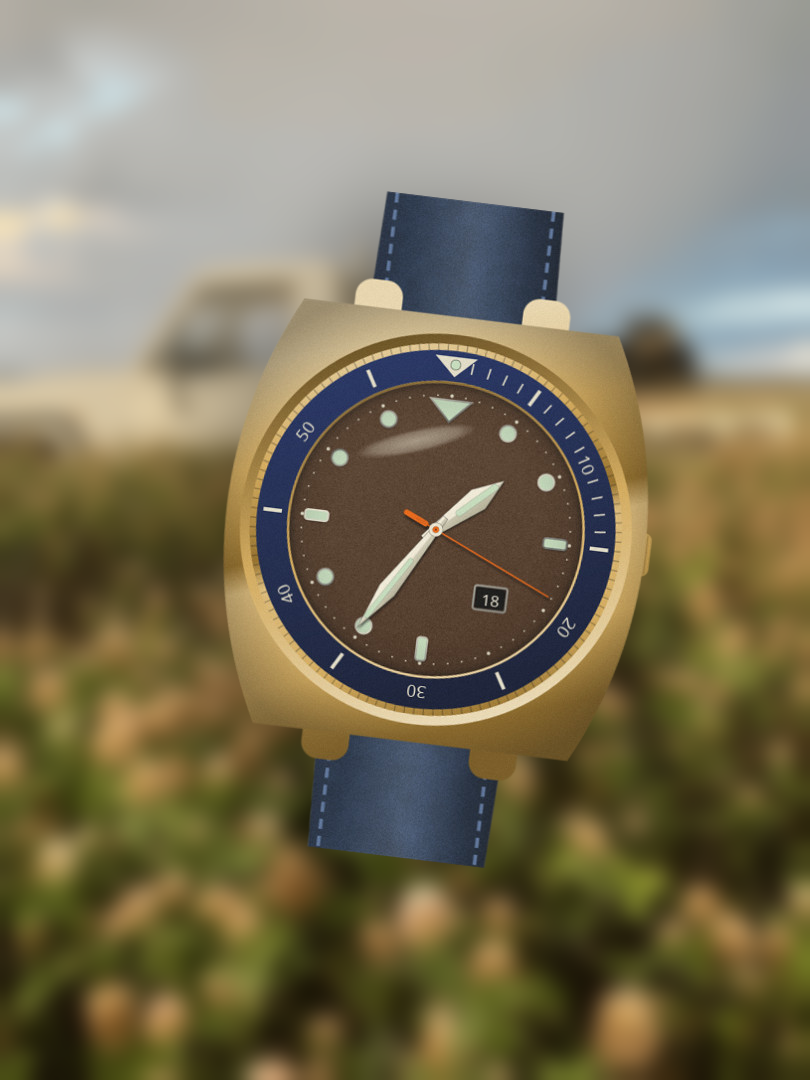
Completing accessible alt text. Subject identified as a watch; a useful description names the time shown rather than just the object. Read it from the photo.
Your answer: 1:35:19
